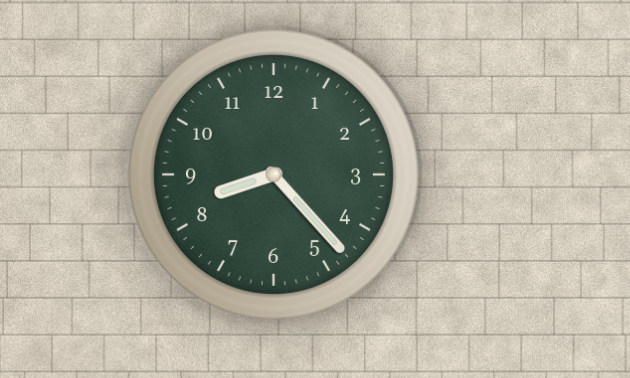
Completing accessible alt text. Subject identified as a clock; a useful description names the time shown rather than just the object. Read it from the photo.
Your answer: 8:23
